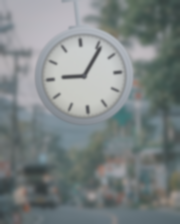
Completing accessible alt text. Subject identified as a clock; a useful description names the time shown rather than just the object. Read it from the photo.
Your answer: 9:06
